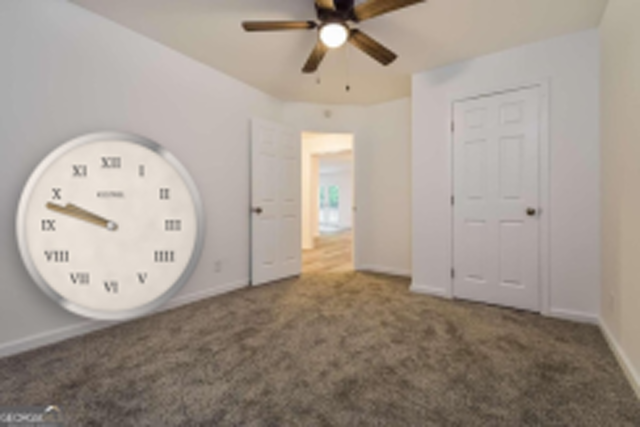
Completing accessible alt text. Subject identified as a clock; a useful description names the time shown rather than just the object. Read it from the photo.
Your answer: 9:48
